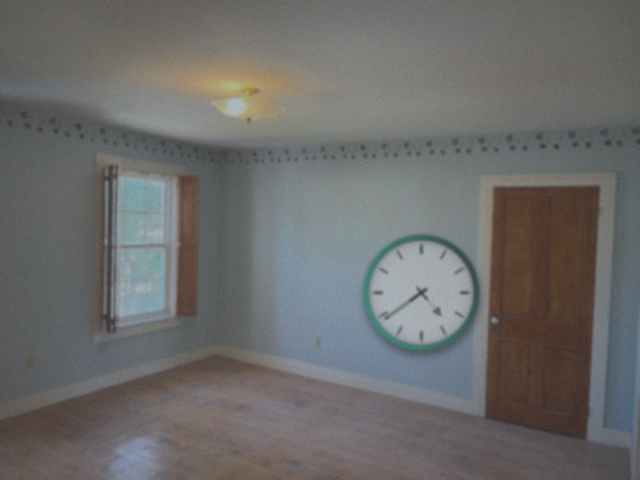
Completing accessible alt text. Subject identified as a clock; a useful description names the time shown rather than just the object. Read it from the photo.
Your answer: 4:39
